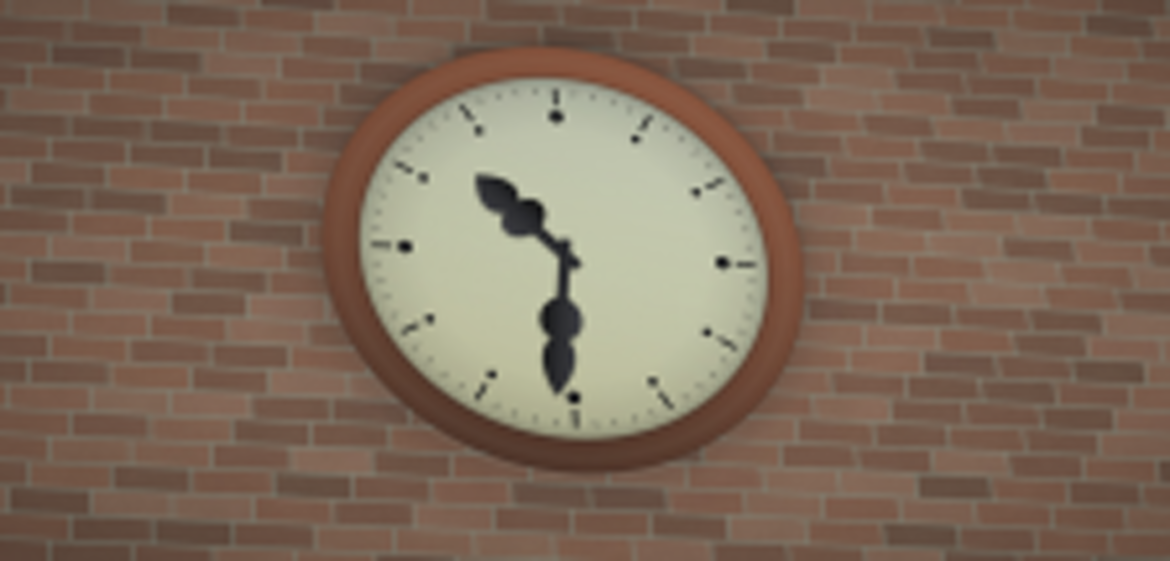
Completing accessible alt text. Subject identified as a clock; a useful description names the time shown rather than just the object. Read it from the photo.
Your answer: 10:31
